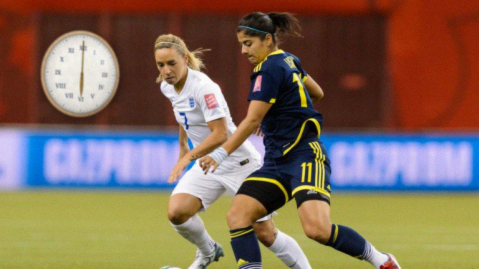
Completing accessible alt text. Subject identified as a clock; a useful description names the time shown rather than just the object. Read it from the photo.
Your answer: 6:00
